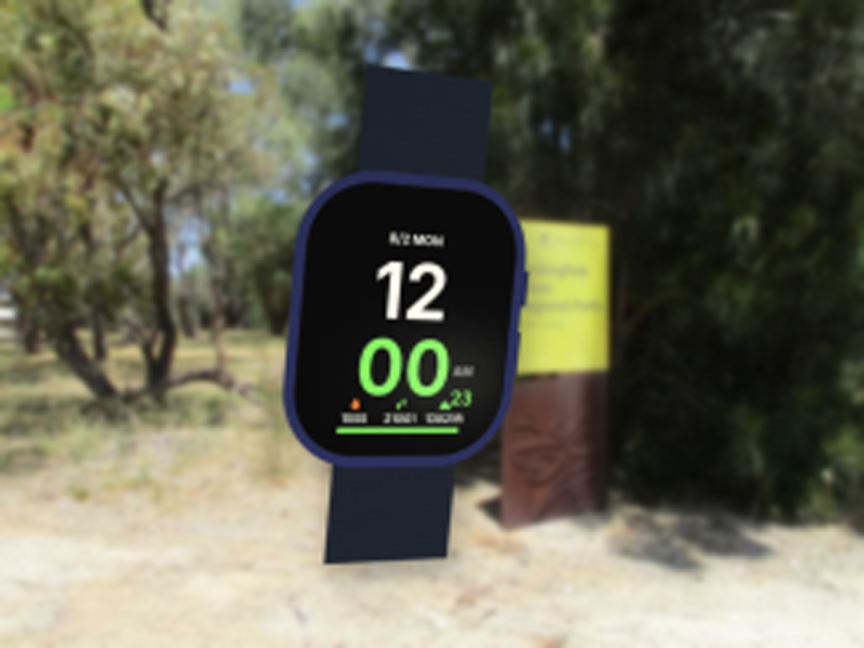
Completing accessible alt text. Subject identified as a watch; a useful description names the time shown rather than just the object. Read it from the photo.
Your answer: 12:00
